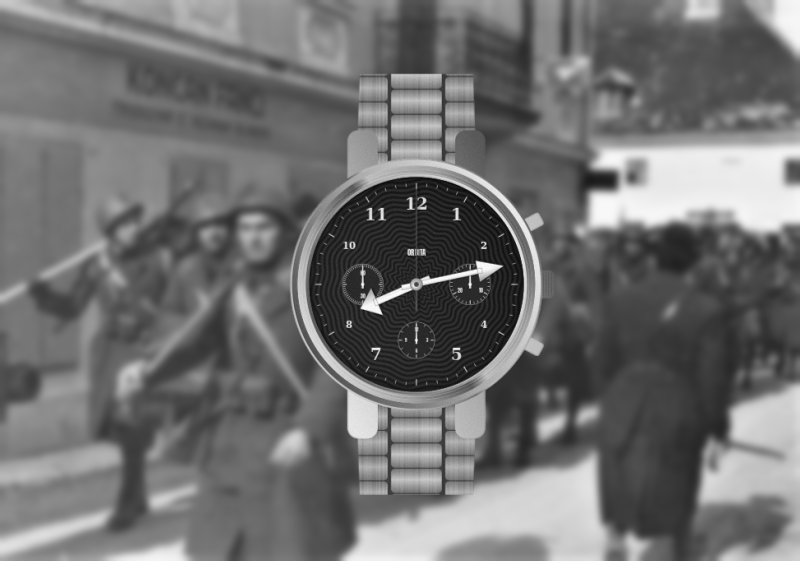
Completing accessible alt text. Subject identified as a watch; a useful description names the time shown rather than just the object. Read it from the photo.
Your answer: 8:13
